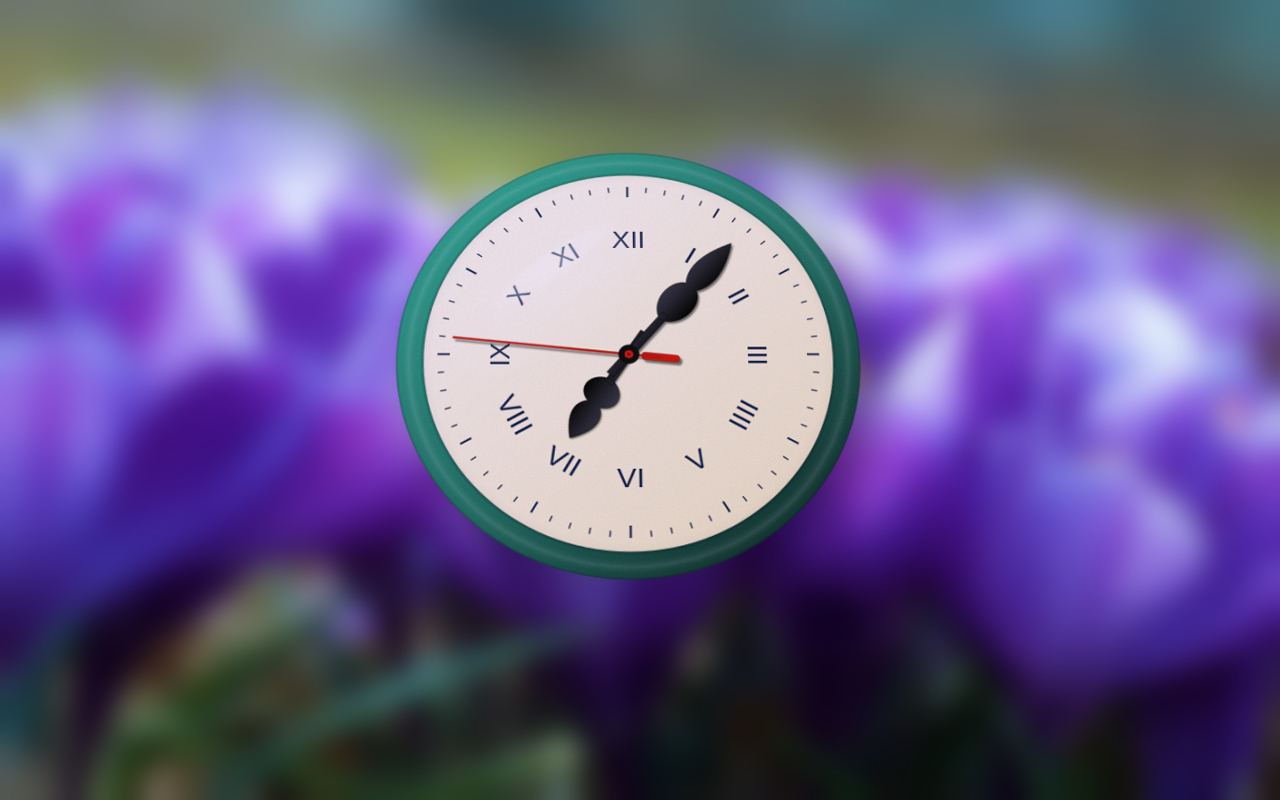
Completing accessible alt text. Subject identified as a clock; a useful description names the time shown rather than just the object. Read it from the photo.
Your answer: 7:06:46
